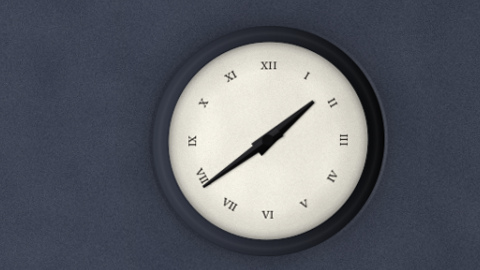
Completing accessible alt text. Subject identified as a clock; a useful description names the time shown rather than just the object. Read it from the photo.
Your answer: 1:39
